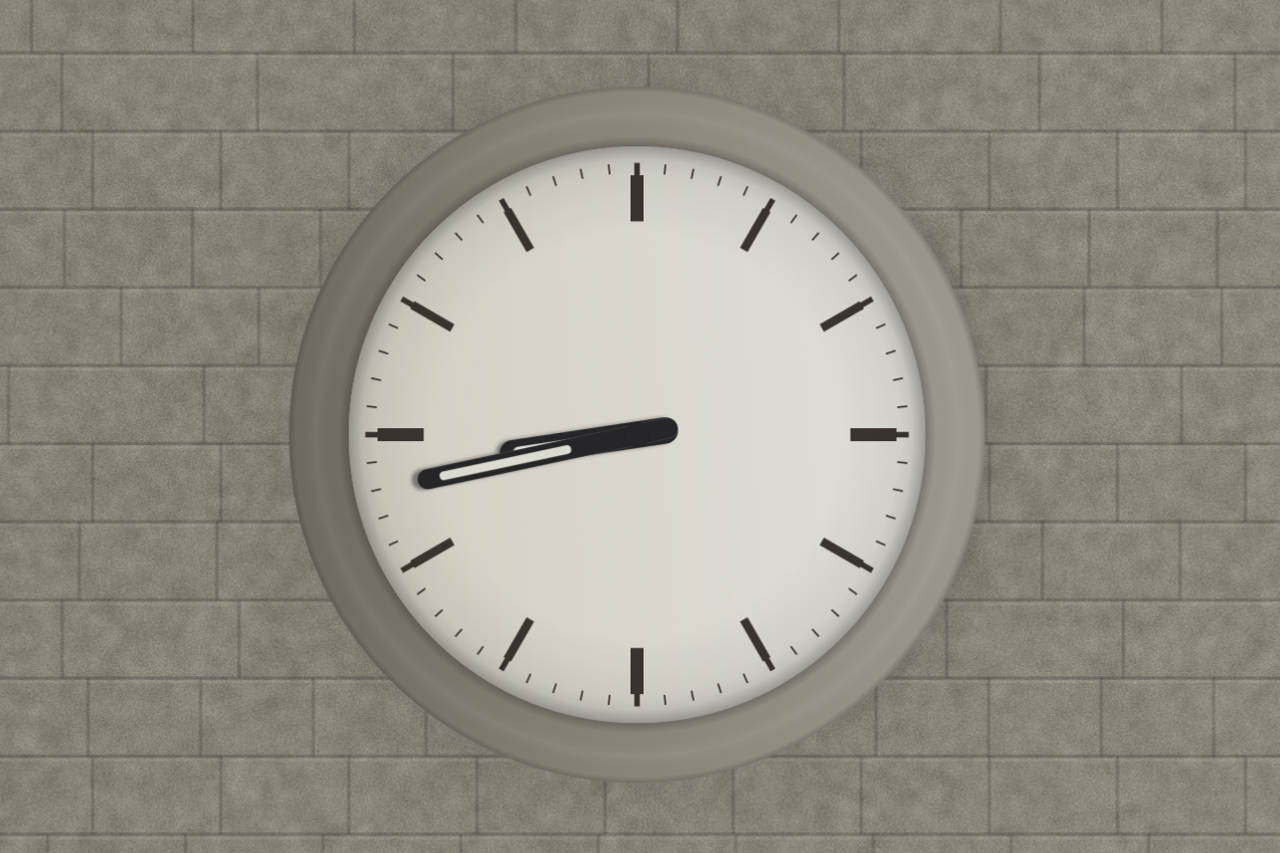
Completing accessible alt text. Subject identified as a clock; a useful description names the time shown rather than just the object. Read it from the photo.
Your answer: 8:43
